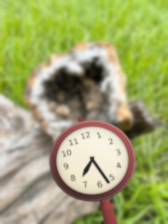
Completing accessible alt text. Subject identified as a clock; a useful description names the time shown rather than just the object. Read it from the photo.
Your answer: 7:27
